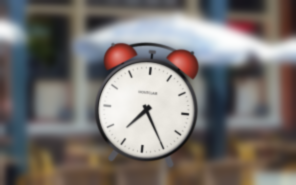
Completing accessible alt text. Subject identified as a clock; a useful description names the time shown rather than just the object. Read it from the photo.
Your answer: 7:25
